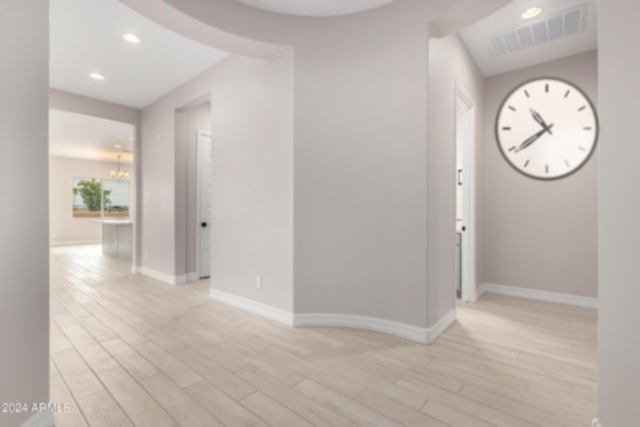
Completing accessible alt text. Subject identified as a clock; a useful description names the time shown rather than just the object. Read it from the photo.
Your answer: 10:39
